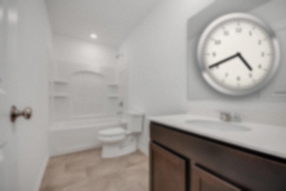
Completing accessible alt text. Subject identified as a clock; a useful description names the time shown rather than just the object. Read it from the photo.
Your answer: 4:41
